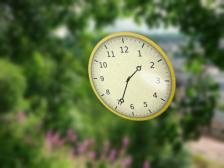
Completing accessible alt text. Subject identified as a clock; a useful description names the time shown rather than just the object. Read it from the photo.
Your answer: 1:34
